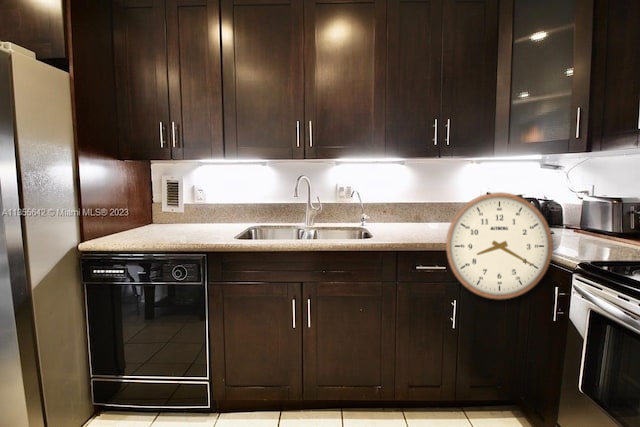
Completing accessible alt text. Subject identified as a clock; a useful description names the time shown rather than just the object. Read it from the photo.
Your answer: 8:20
